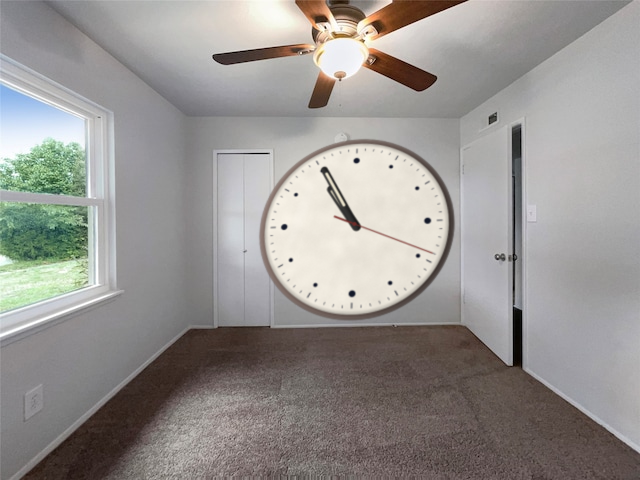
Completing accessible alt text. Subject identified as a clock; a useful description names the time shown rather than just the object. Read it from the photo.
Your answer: 10:55:19
